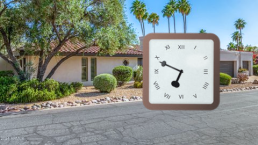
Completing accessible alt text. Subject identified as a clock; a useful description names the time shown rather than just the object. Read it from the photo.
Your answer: 6:49
